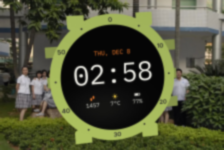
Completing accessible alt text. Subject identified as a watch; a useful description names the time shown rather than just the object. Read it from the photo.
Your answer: 2:58
